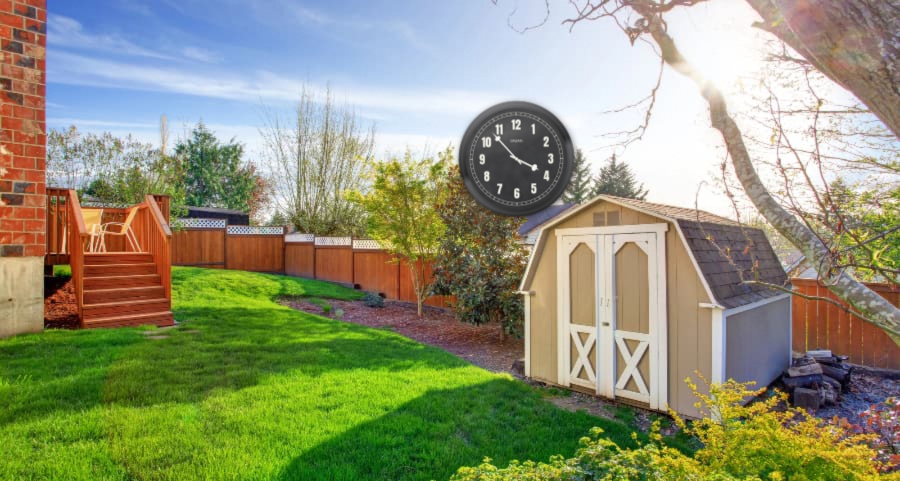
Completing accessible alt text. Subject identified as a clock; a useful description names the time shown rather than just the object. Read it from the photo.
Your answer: 3:53
